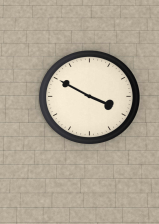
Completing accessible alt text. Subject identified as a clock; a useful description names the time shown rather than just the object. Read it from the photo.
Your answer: 3:50
